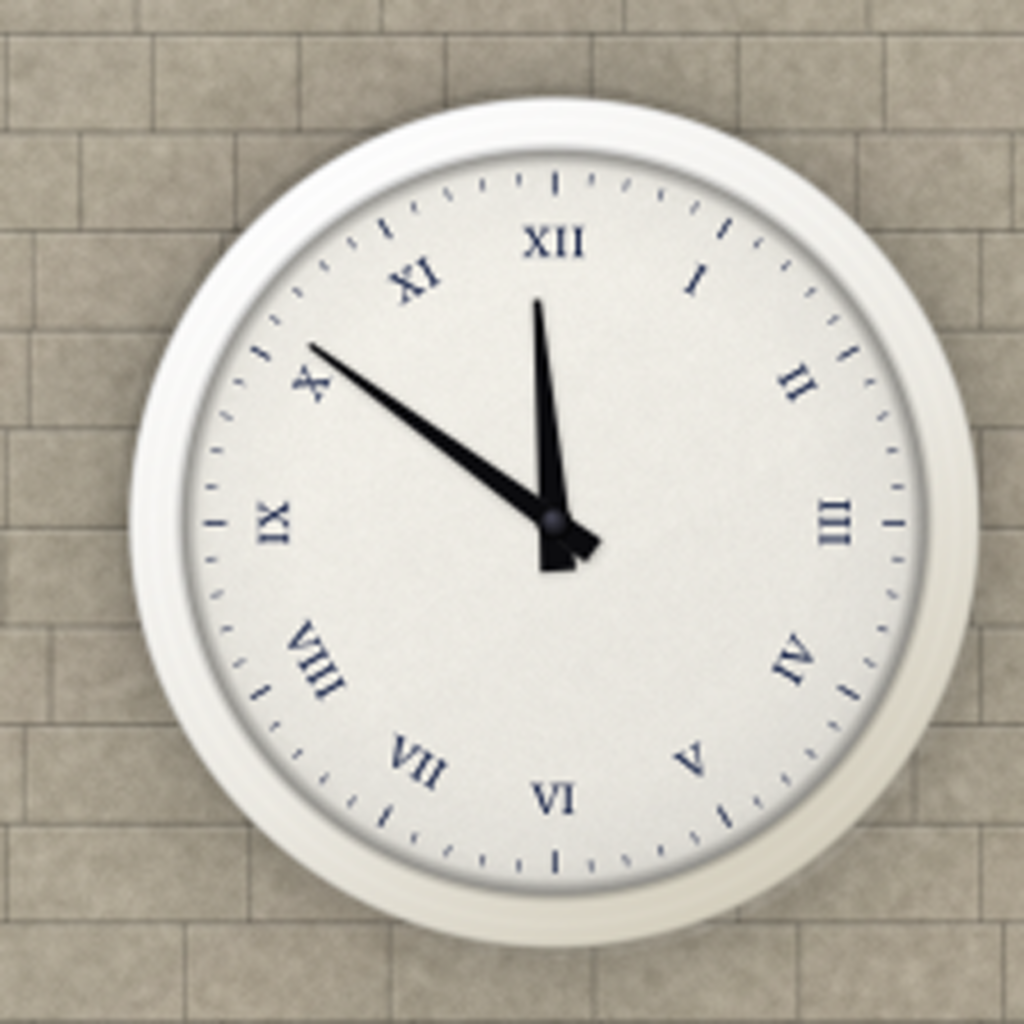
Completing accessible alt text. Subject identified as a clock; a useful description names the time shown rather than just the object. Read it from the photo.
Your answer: 11:51
